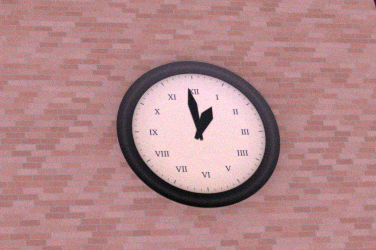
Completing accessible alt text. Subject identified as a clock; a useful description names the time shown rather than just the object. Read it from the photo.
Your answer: 12:59
